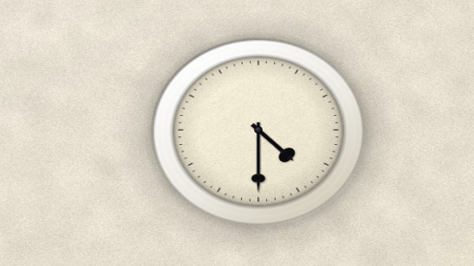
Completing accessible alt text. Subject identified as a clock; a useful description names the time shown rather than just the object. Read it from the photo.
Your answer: 4:30
